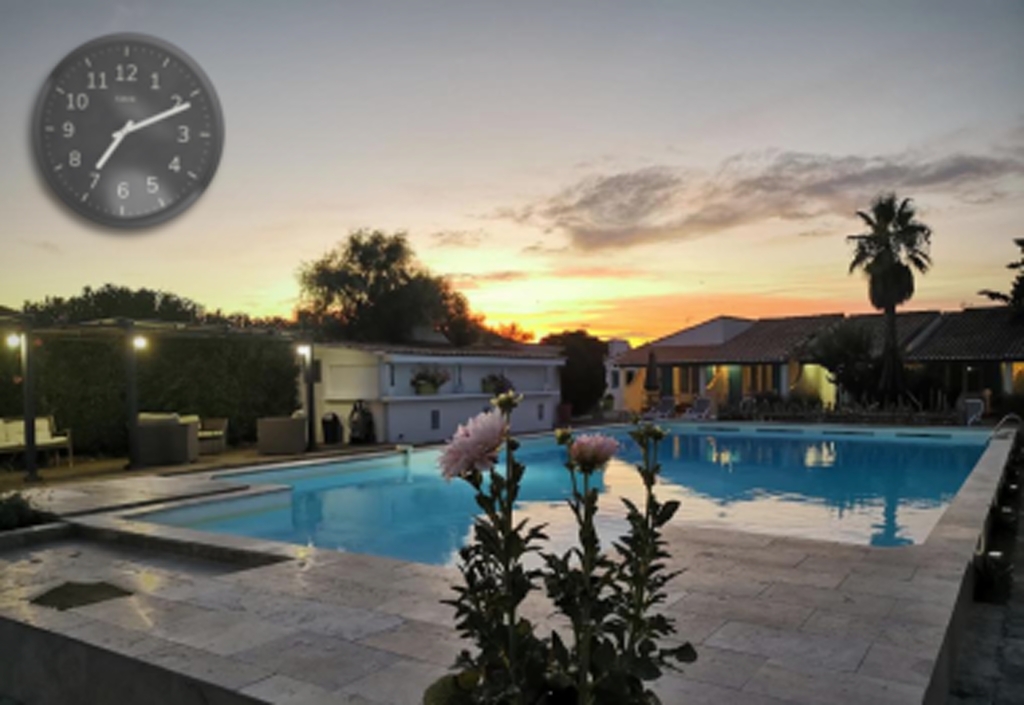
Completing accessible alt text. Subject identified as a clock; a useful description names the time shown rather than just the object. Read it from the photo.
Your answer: 7:11
